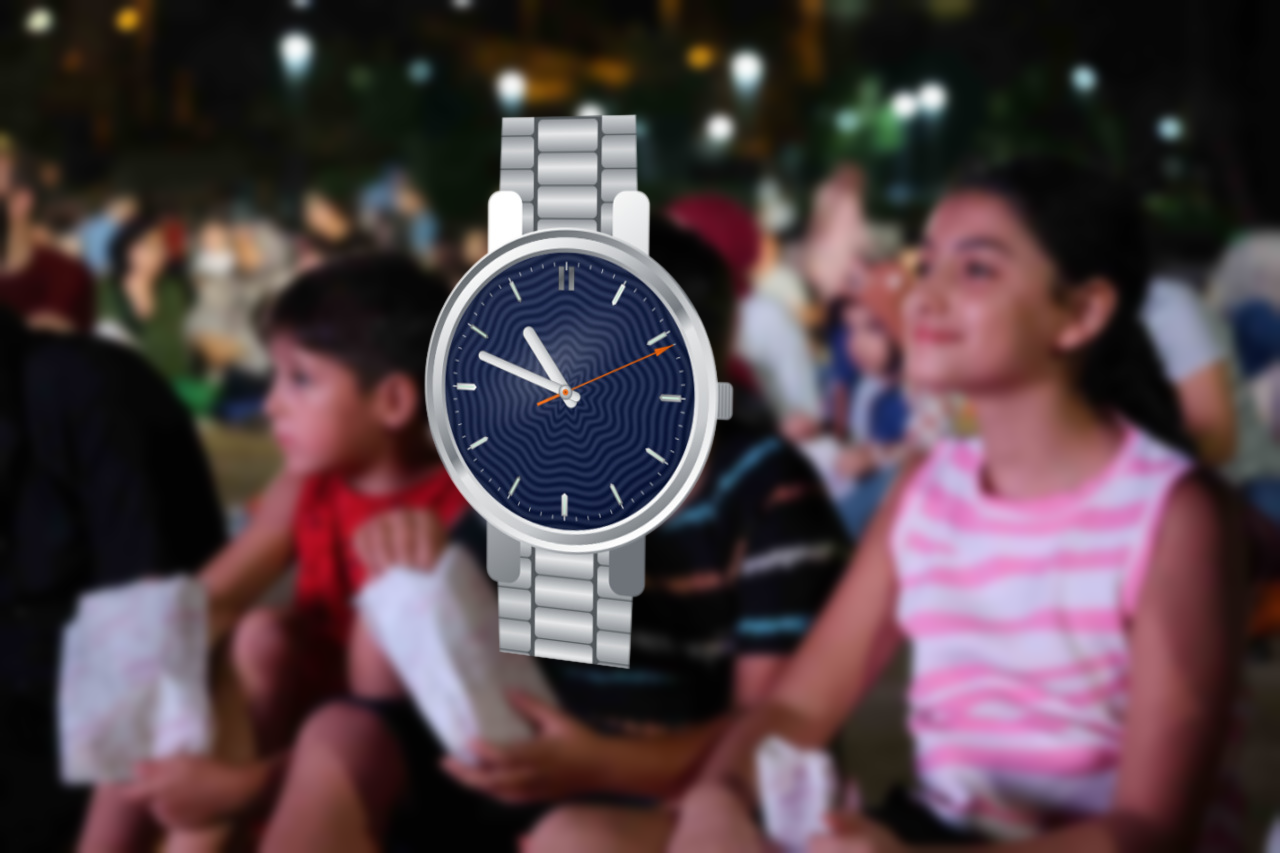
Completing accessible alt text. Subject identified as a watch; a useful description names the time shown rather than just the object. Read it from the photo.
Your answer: 10:48:11
